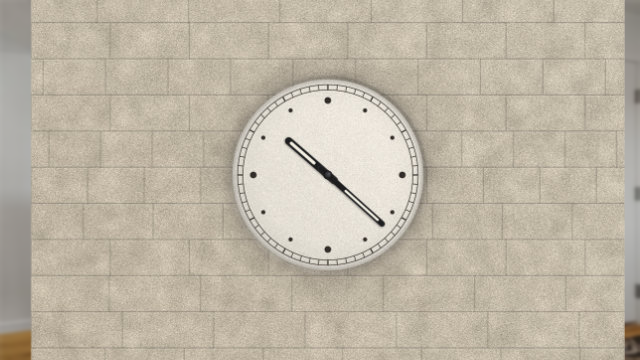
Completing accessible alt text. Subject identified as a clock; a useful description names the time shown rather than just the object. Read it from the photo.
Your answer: 10:22
